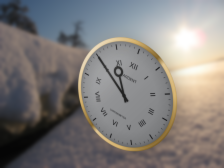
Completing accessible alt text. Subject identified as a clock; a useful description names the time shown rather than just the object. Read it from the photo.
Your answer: 10:50
